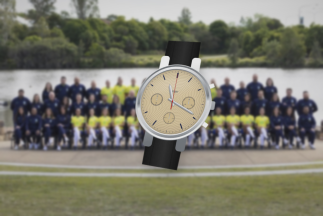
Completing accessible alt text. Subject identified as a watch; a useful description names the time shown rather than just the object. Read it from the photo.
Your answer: 11:19
